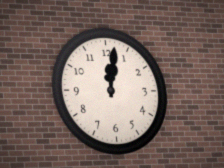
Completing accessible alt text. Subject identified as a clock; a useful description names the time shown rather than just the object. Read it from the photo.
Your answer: 12:02
